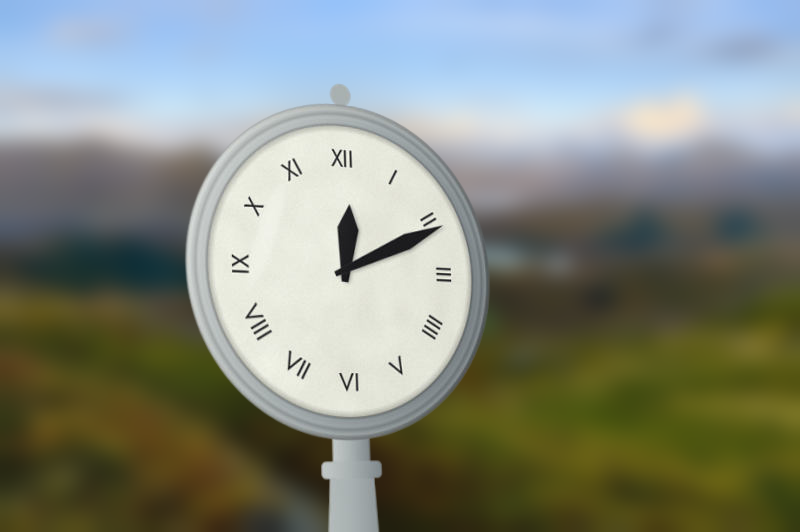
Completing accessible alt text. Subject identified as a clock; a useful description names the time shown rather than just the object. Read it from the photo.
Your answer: 12:11
